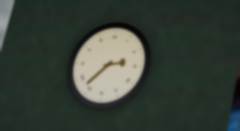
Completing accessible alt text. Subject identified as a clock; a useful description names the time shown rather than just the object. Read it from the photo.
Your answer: 2:37
